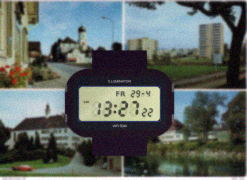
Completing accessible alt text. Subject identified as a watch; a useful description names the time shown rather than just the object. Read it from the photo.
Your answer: 13:27:22
